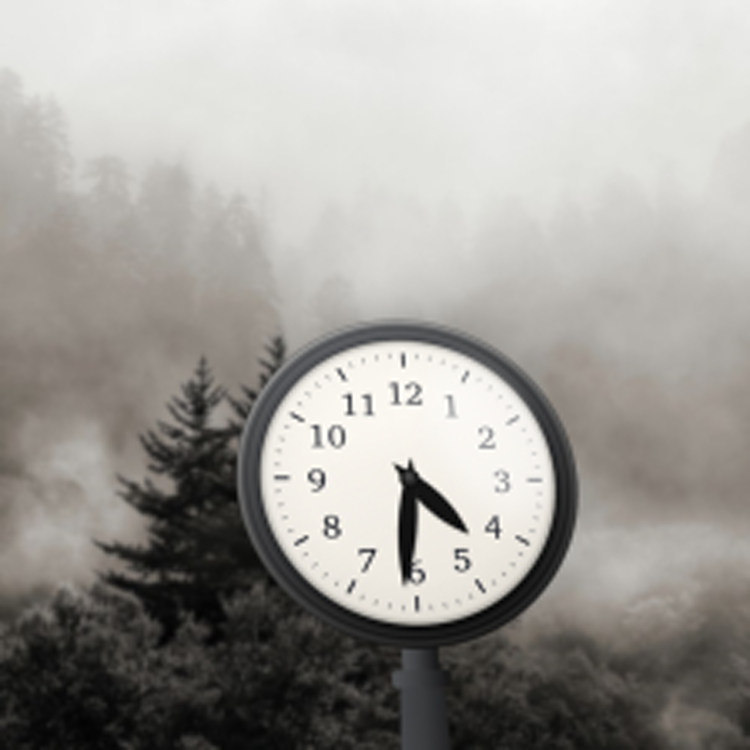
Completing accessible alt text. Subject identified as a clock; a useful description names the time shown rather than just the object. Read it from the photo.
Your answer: 4:31
